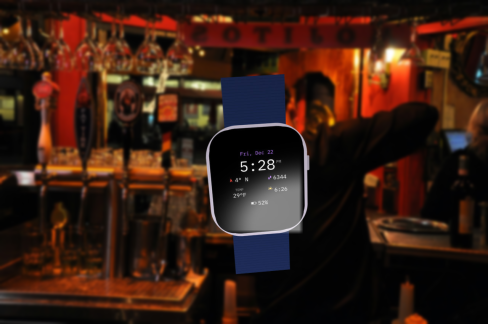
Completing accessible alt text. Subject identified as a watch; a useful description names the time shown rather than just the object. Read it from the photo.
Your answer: 5:28
